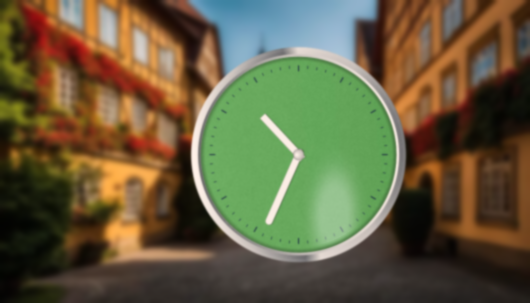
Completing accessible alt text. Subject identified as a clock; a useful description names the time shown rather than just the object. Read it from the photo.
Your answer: 10:34
